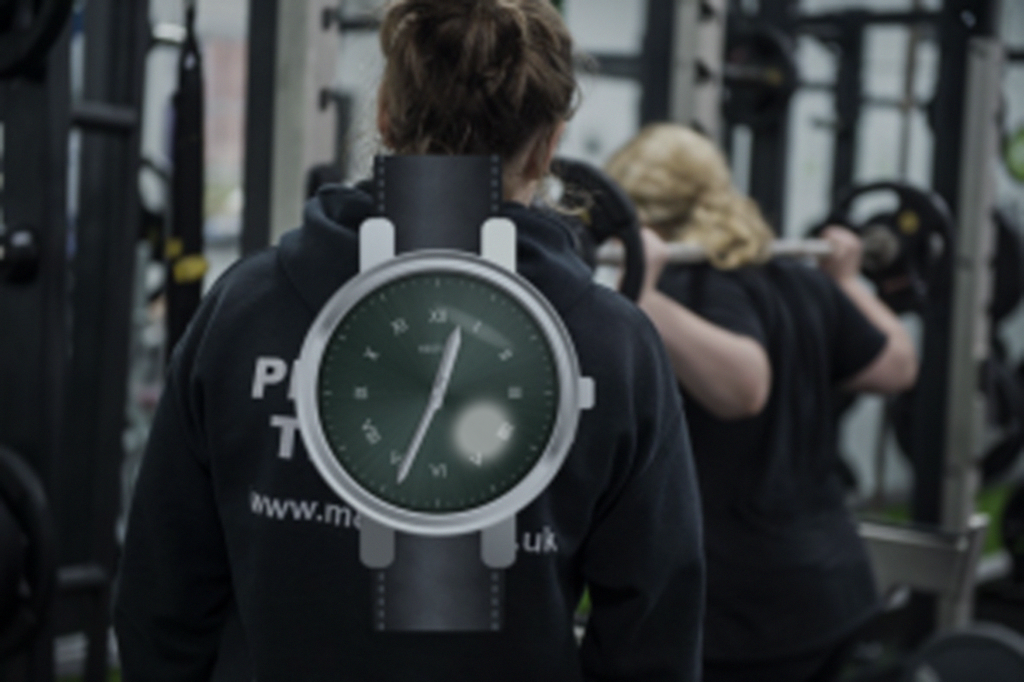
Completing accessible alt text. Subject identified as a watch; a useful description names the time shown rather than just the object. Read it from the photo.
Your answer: 12:34
